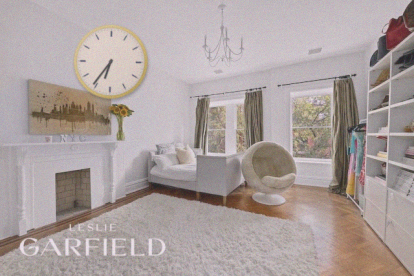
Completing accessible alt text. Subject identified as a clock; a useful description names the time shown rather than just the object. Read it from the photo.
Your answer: 6:36
